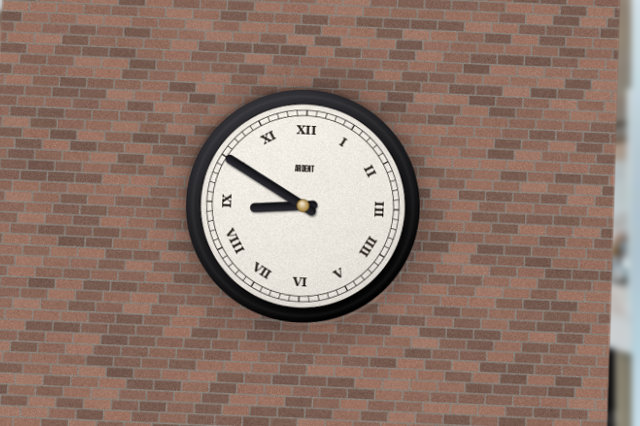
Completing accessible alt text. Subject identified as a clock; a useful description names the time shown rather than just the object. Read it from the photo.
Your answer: 8:50
